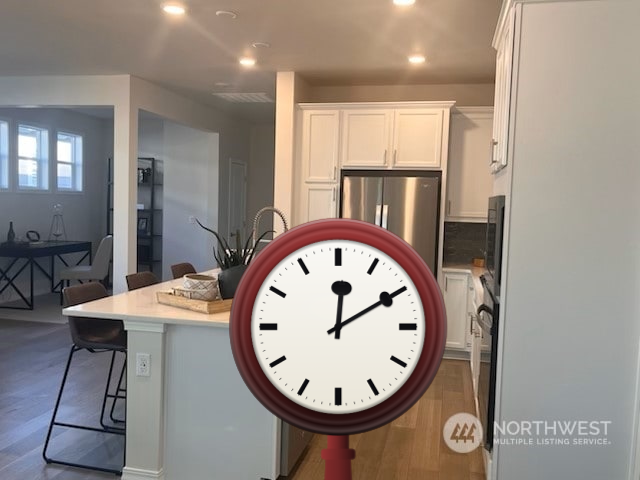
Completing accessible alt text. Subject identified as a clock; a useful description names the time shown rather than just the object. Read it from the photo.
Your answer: 12:10
